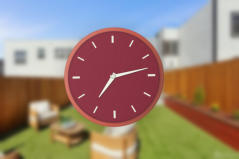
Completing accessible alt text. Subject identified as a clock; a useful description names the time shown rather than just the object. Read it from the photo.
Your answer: 7:13
